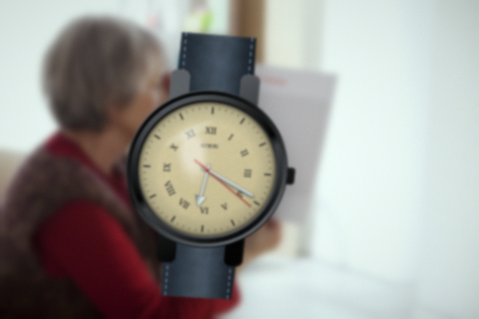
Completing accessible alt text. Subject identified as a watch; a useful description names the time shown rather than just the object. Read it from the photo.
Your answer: 6:19:21
